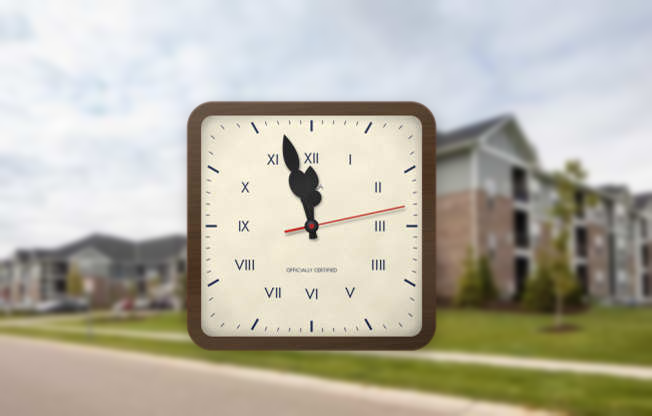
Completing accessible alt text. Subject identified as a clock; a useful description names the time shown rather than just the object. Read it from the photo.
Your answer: 11:57:13
